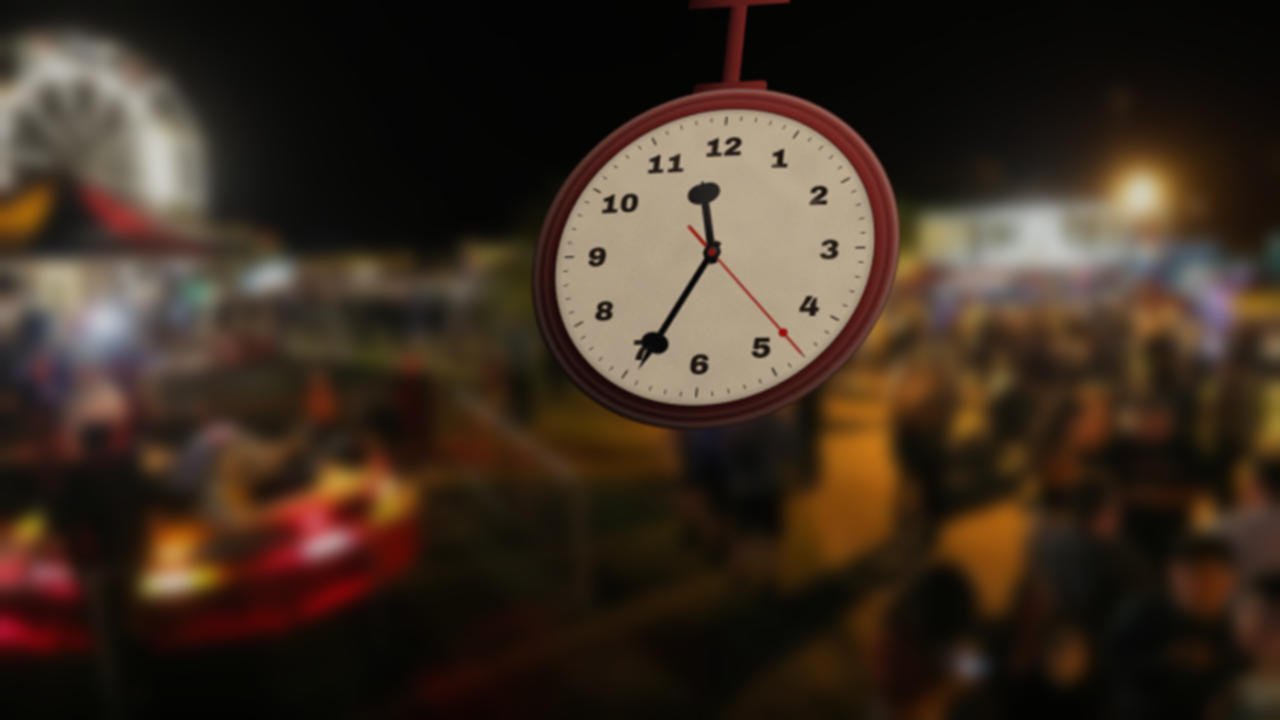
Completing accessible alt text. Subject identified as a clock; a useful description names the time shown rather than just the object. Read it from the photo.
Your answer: 11:34:23
